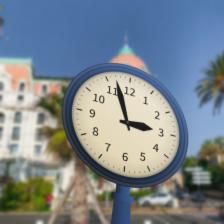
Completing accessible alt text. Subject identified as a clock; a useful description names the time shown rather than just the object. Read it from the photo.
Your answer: 2:57
